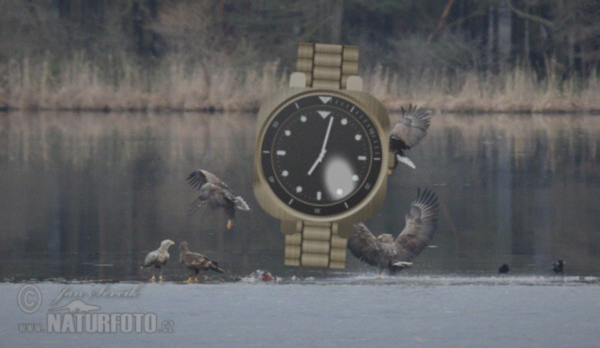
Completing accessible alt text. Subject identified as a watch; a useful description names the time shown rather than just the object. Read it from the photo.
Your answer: 7:02
